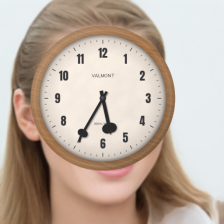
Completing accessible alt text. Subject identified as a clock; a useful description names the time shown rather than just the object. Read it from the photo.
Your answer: 5:35
